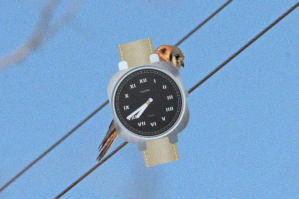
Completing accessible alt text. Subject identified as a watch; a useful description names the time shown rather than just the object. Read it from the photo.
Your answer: 7:41
